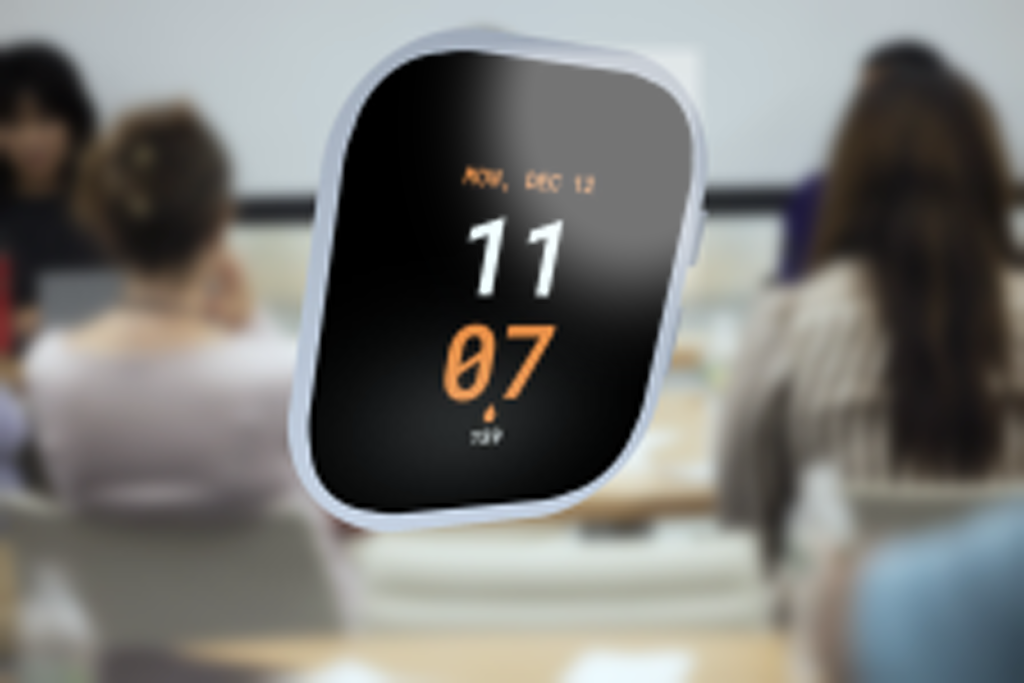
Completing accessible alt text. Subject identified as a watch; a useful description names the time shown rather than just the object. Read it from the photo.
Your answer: 11:07
